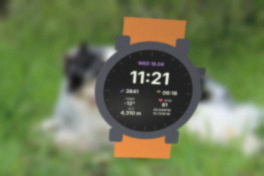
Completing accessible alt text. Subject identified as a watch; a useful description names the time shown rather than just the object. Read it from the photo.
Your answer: 11:21
